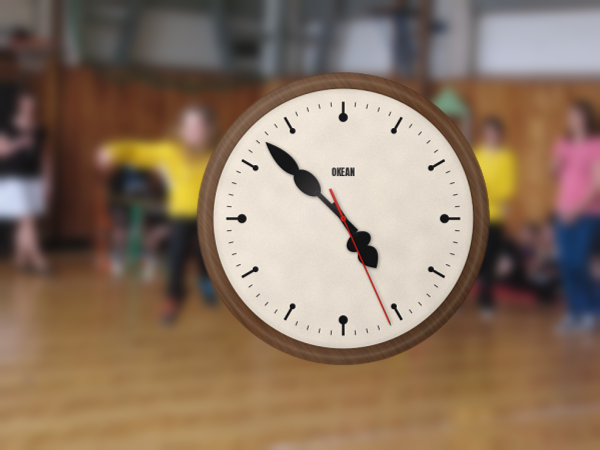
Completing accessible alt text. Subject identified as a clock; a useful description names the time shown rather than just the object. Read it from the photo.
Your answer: 4:52:26
